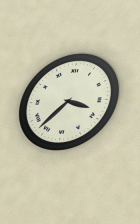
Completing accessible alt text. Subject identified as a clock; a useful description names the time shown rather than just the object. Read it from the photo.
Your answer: 3:37
